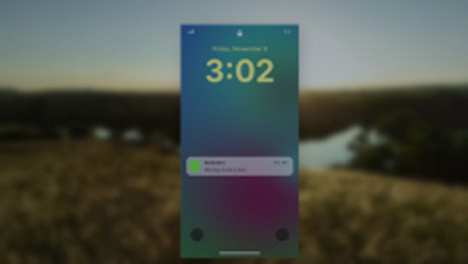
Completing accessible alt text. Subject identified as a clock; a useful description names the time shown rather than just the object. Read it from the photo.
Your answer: 3:02
